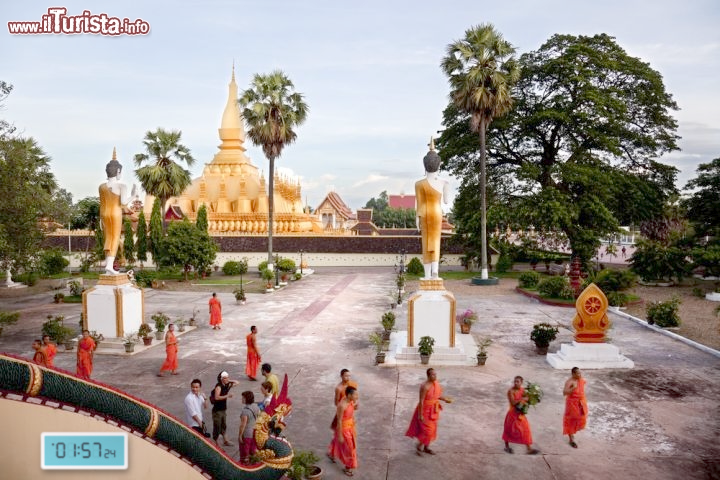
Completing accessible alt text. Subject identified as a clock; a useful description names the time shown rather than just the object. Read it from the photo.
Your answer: 1:57
